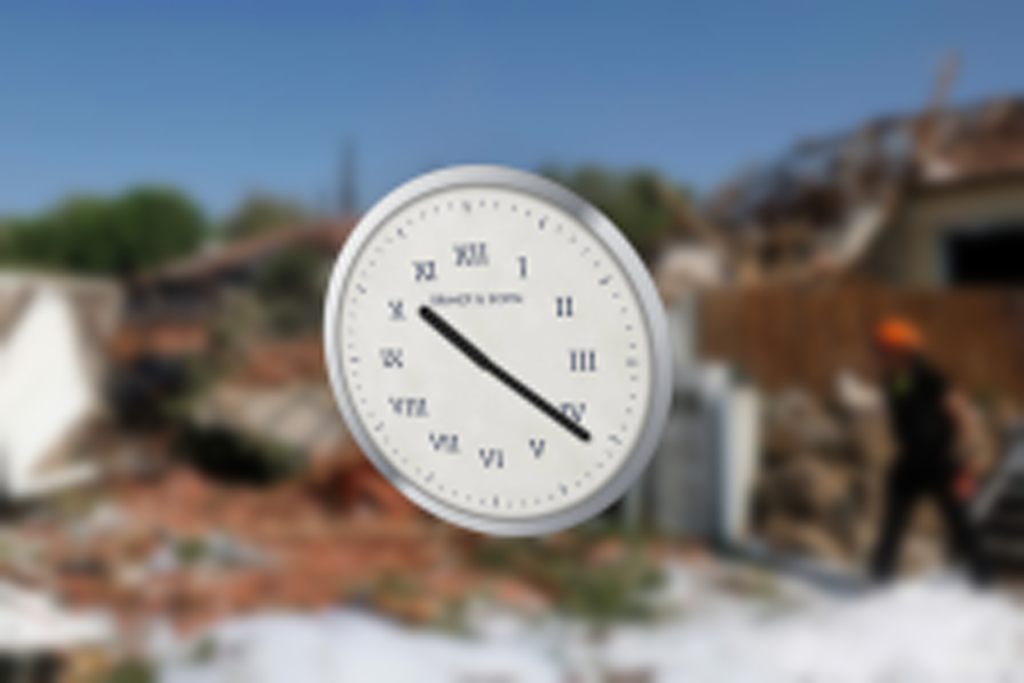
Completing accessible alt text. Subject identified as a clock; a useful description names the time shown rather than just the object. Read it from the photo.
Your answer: 10:21
